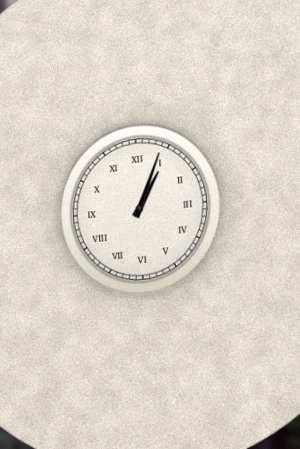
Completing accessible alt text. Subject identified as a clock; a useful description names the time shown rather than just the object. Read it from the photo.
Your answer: 1:04
